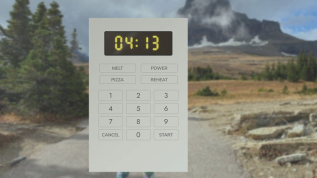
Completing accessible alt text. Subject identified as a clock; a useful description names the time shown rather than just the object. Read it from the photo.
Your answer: 4:13
